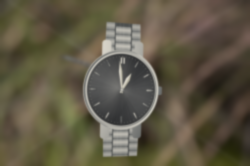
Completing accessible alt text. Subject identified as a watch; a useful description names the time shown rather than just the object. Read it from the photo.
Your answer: 12:59
